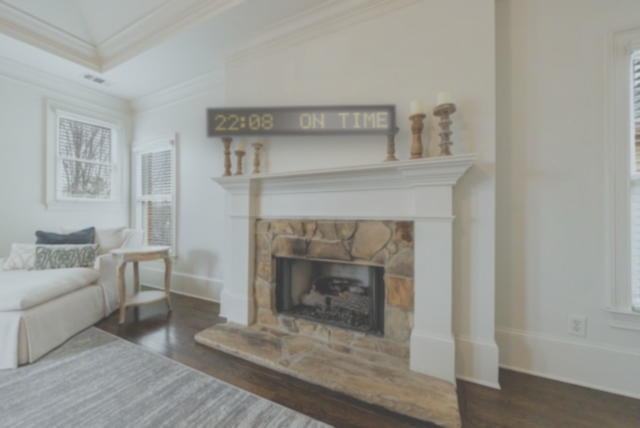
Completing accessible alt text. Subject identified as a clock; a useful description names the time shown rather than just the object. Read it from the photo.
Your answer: 22:08
